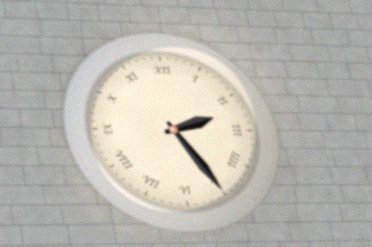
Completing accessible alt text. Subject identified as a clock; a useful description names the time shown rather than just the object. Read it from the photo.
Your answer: 2:25
